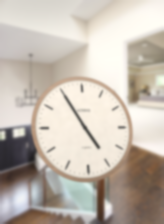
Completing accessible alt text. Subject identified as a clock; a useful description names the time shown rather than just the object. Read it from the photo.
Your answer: 4:55
